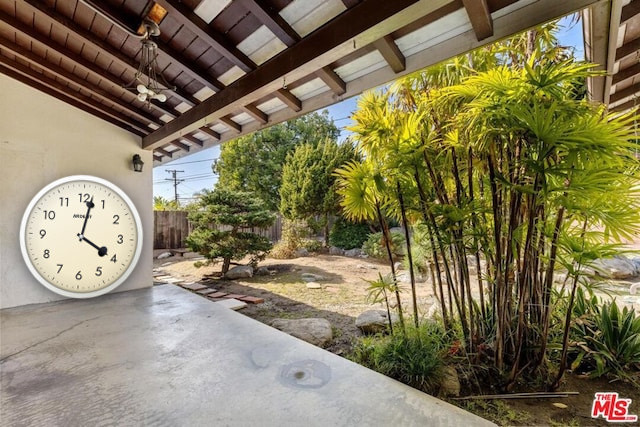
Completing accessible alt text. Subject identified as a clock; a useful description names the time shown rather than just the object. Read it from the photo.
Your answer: 4:02
